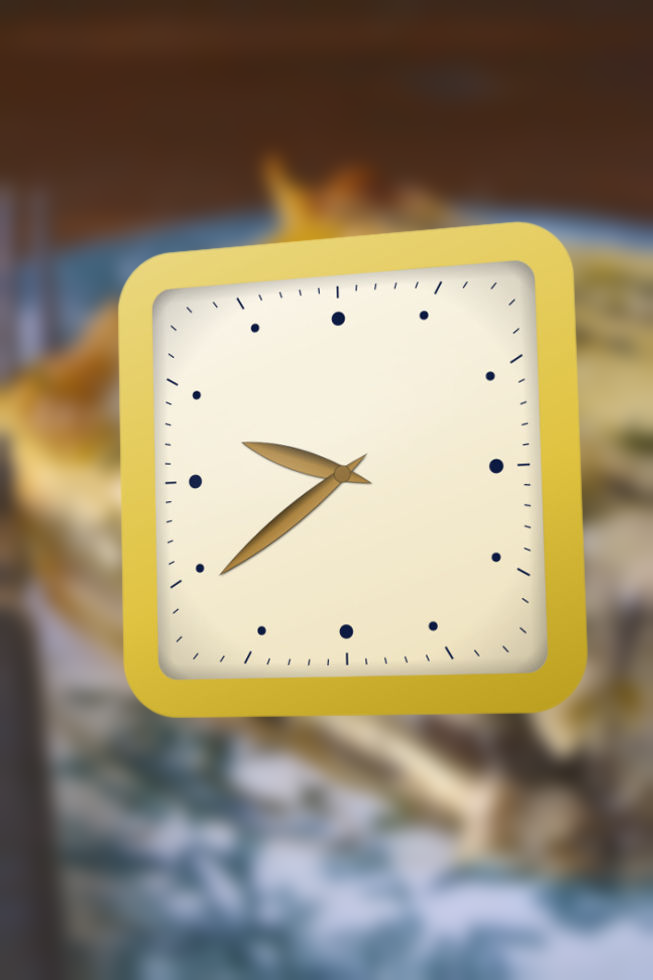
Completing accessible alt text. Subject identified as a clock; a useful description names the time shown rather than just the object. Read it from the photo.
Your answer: 9:39
